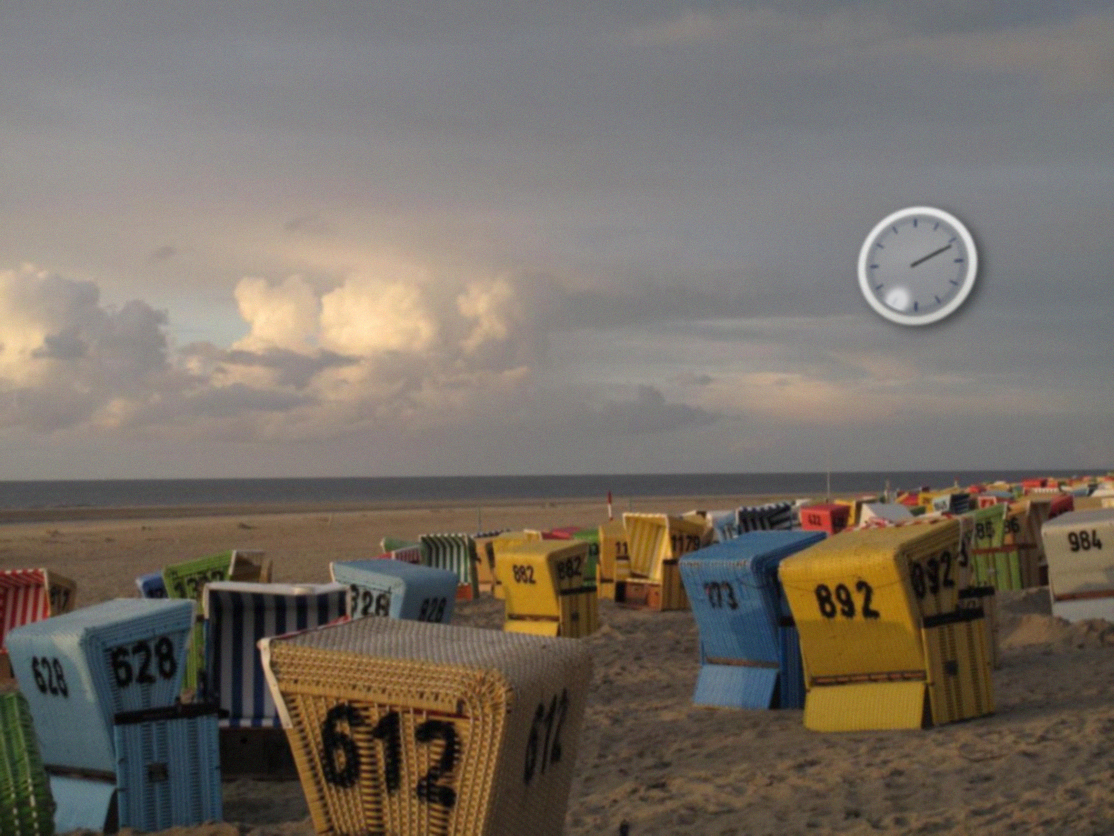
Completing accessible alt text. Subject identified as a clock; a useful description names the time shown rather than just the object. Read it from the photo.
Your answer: 2:11
